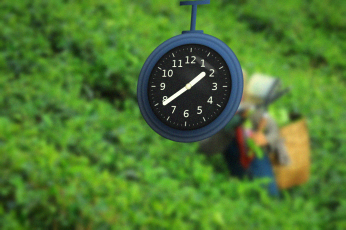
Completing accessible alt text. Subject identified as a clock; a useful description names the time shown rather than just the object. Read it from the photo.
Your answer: 1:39
